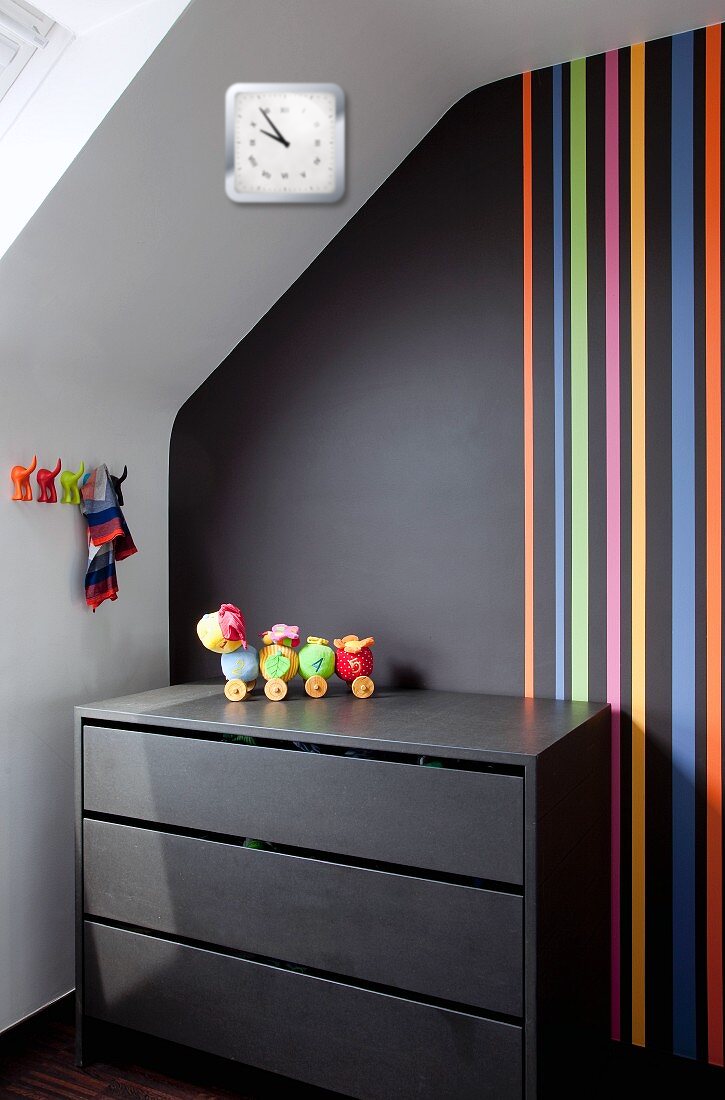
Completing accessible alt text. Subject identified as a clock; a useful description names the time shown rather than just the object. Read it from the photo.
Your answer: 9:54
